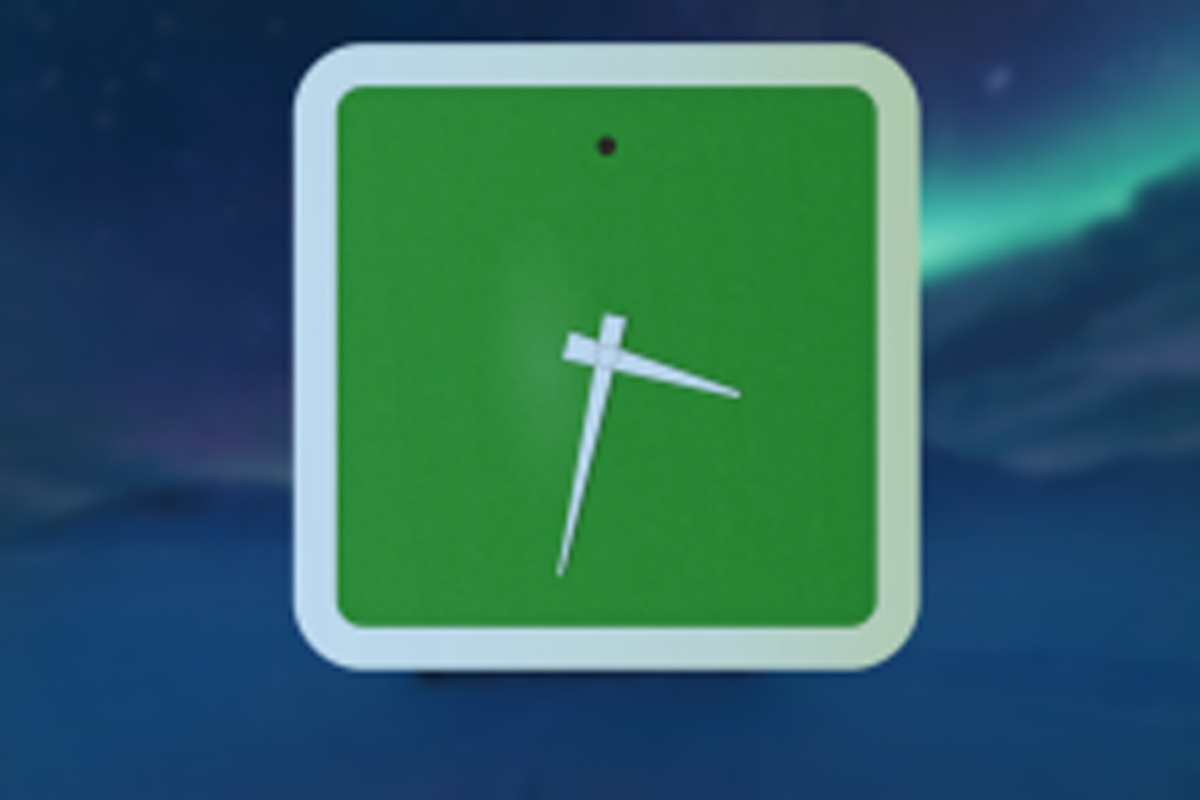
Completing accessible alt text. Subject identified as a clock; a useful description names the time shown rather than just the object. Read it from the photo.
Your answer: 3:32
